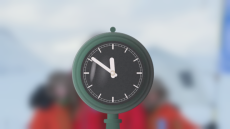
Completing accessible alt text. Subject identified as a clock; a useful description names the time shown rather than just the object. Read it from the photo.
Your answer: 11:51
